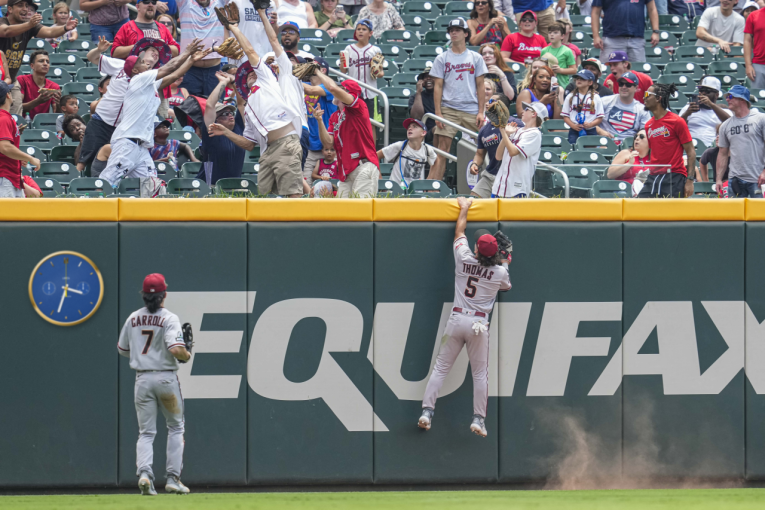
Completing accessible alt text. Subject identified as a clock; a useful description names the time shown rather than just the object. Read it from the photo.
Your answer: 3:33
